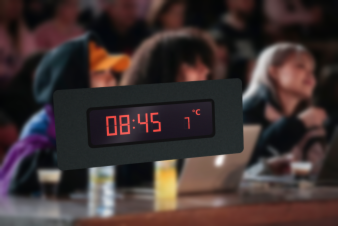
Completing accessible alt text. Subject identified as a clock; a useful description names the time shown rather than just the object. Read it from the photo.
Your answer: 8:45
